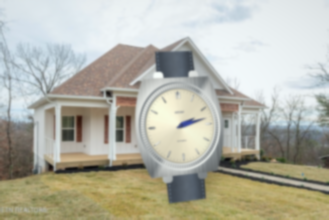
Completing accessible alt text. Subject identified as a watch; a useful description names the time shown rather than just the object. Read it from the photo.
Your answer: 2:13
